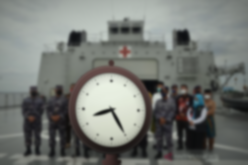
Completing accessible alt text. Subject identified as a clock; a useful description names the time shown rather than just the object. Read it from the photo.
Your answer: 8:25
